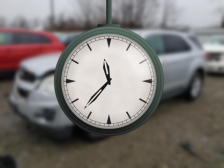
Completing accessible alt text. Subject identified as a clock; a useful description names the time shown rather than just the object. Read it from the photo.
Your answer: 11:37
